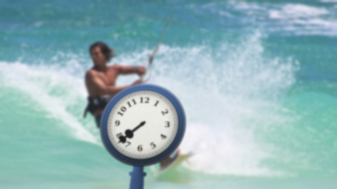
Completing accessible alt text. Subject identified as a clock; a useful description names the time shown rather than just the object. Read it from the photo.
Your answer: 7:38
